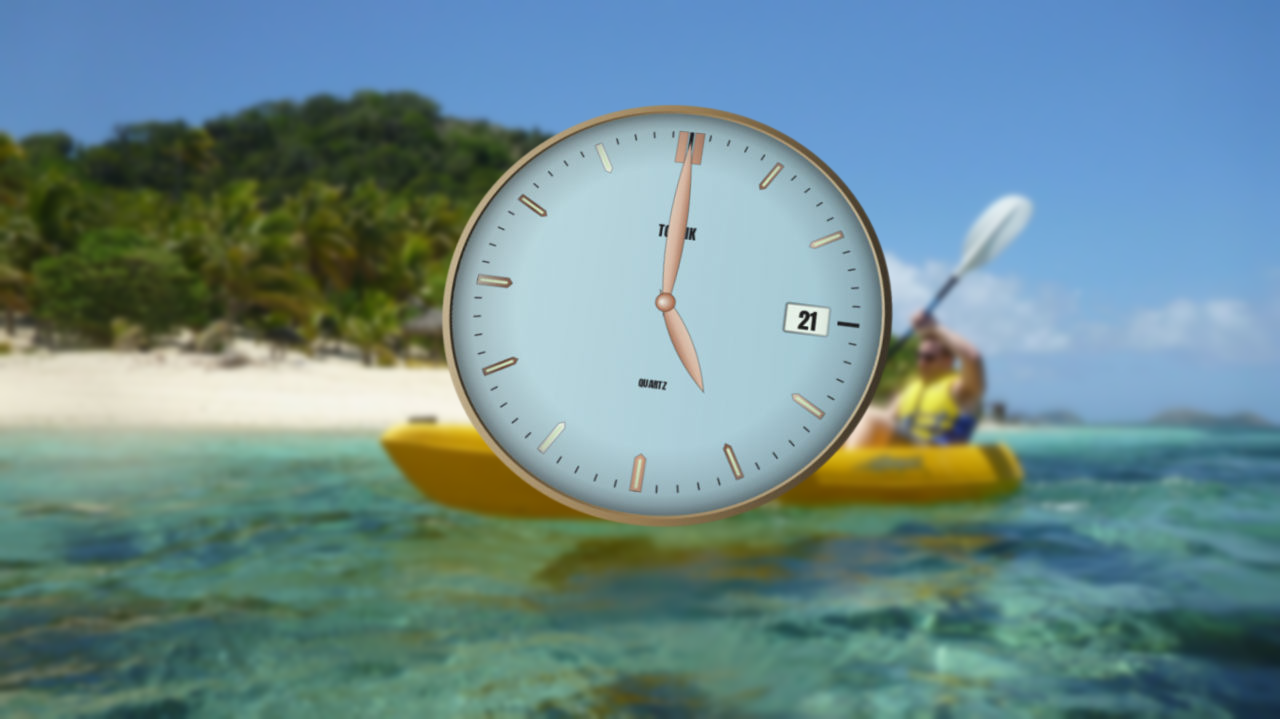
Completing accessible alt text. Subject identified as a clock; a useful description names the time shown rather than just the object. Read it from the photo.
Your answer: 5:00
